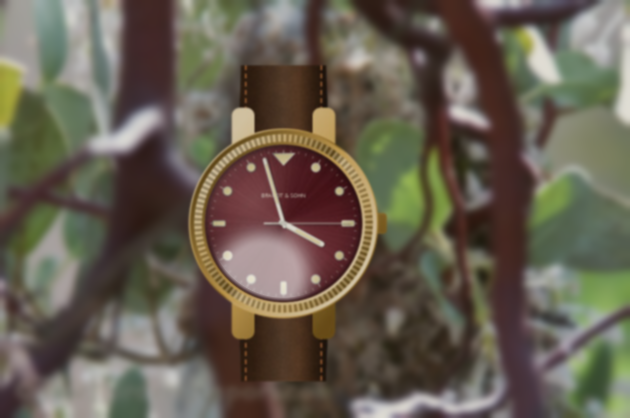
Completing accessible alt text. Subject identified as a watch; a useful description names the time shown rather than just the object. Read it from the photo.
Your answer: 3:57:15
